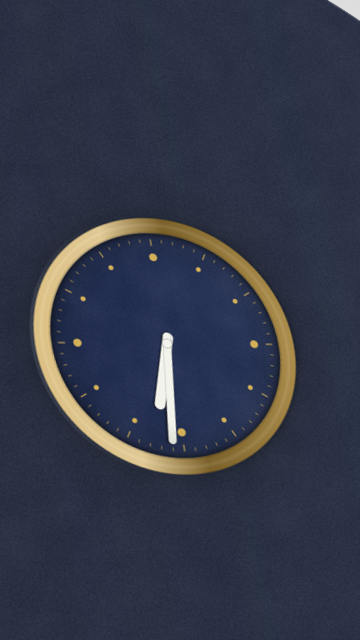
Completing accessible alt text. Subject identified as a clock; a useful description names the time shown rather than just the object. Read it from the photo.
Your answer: 6:31
